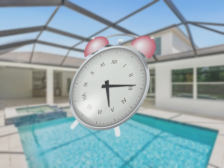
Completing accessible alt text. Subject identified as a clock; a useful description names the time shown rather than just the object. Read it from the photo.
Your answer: 5:14
